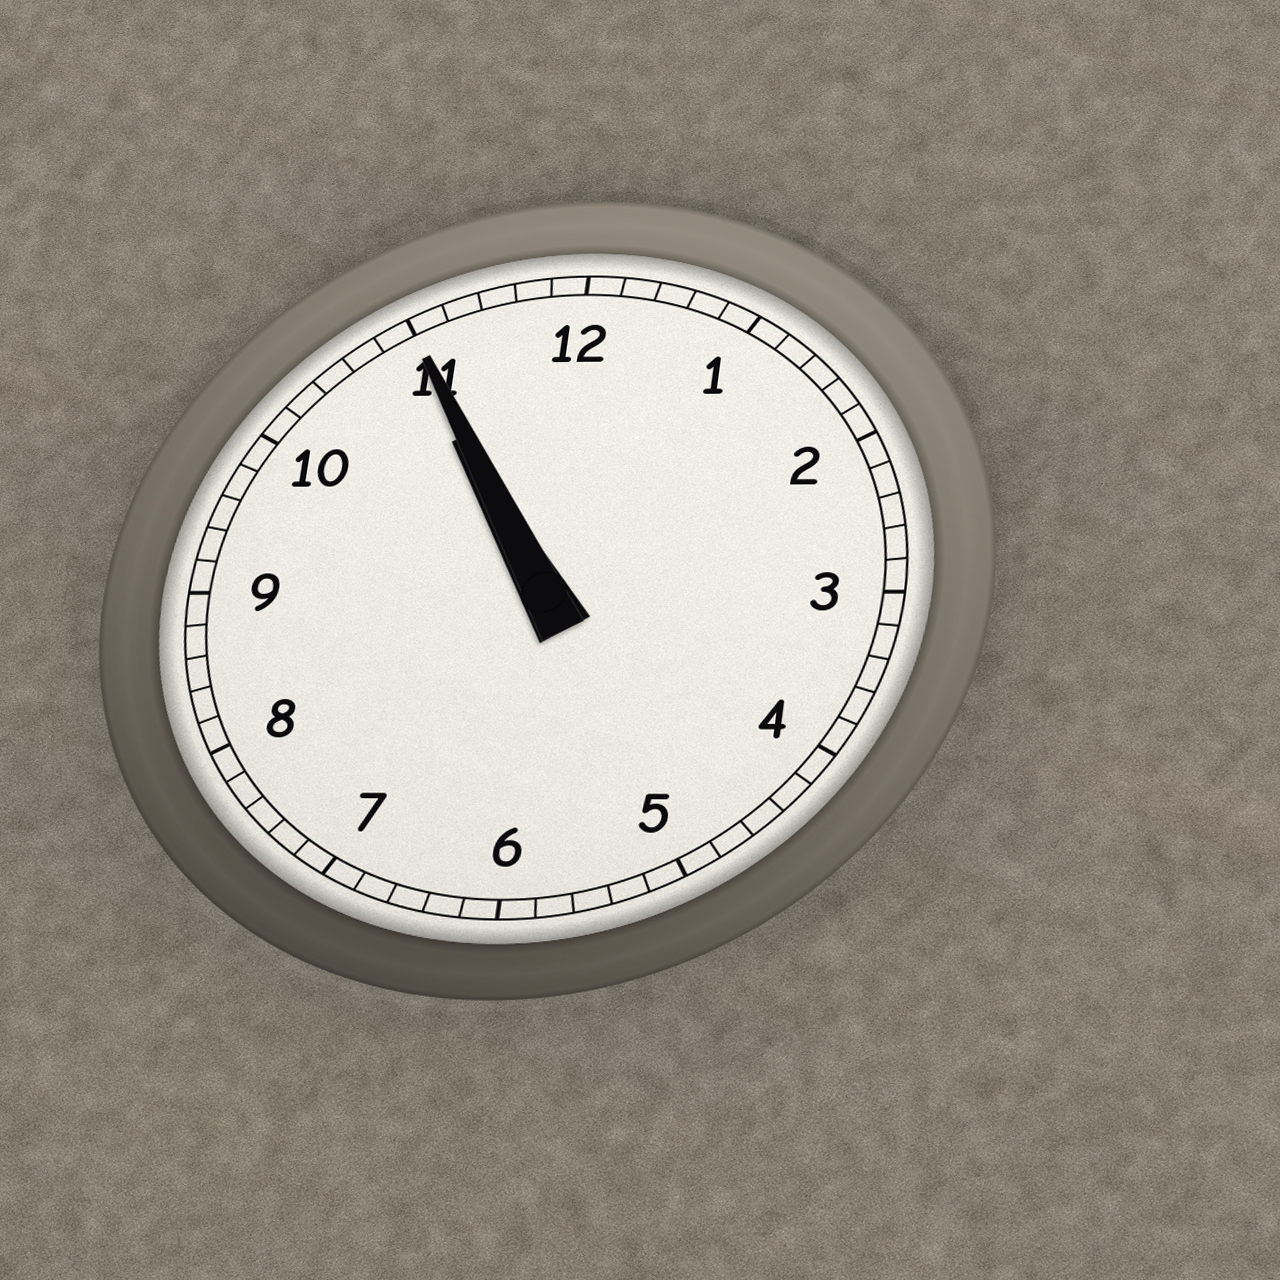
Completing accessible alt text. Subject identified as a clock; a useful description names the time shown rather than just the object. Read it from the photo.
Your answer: 10:55
